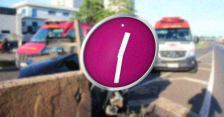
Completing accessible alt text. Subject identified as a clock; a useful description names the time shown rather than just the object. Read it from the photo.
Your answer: 12:31
